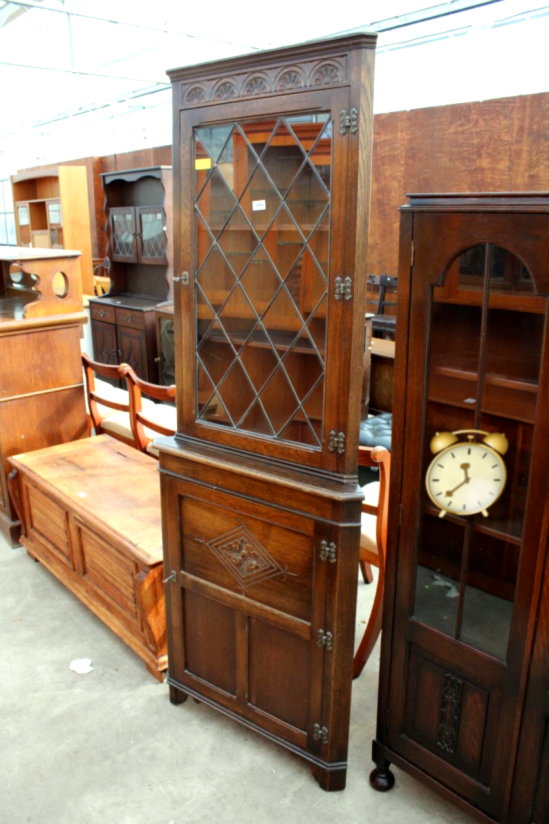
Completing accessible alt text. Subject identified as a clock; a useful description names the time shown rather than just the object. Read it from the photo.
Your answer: 11:38
